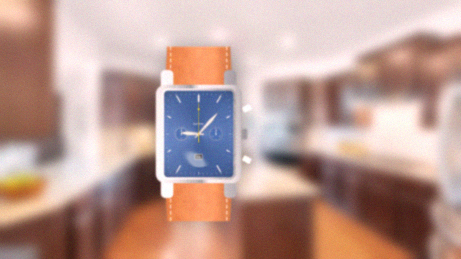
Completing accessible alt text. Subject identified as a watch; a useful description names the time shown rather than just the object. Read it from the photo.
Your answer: 9:07
